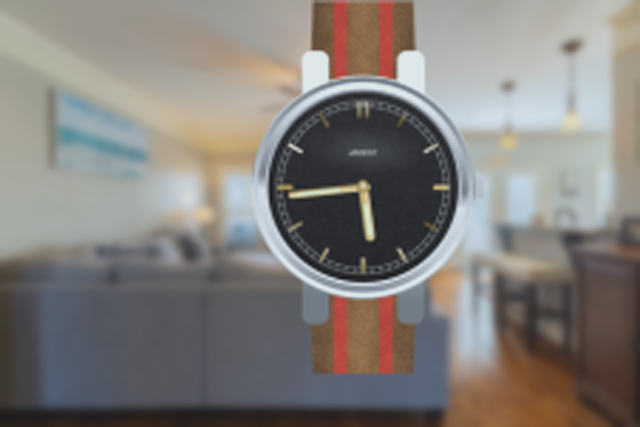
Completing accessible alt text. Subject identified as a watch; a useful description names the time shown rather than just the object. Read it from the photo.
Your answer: 5:44
